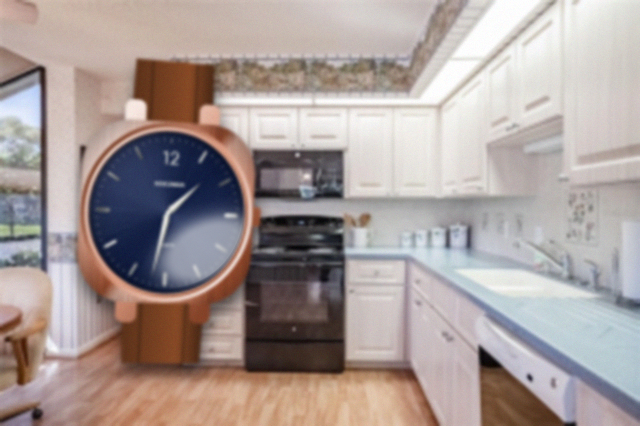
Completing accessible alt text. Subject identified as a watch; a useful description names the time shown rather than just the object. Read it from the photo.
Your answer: 1:32
